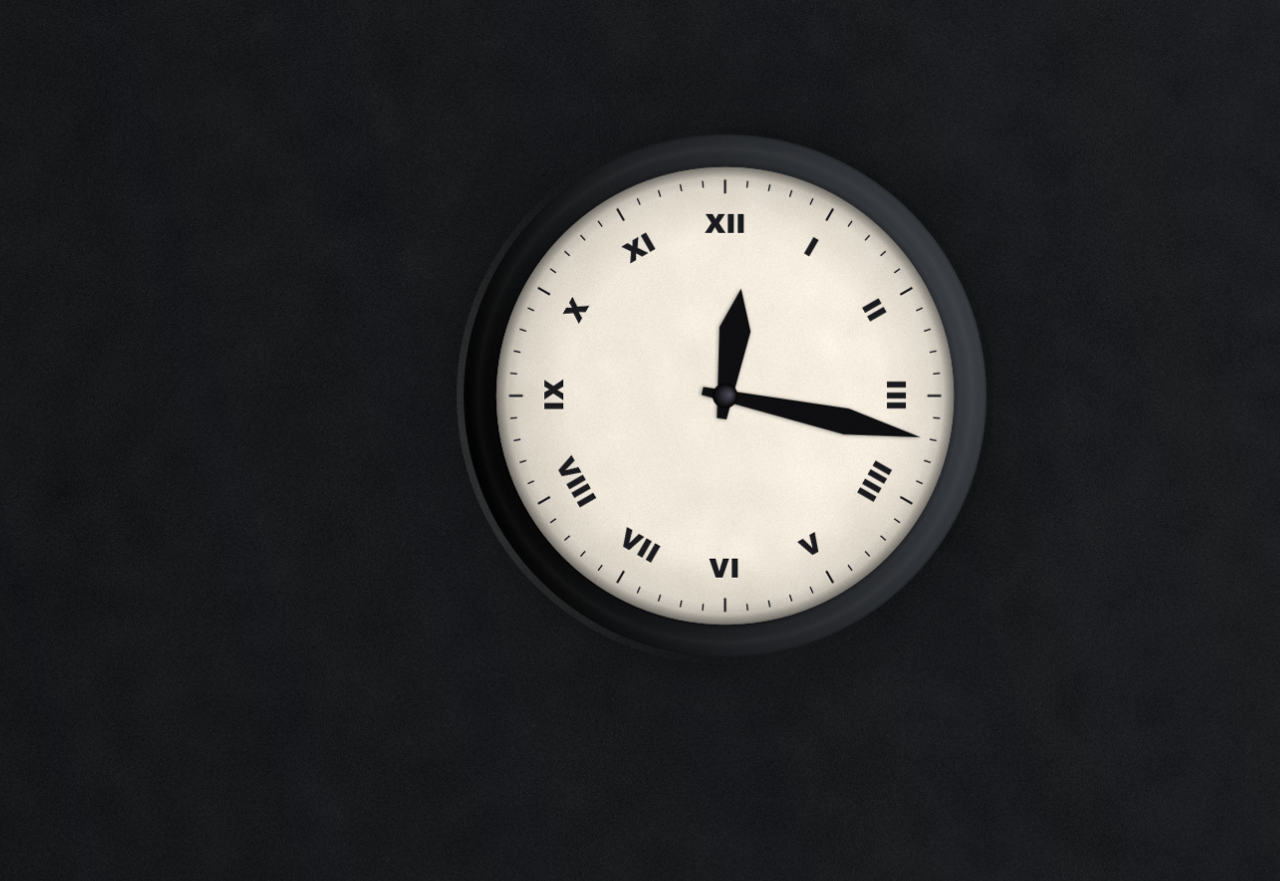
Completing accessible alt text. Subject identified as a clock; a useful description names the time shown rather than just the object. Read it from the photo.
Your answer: 12:17
